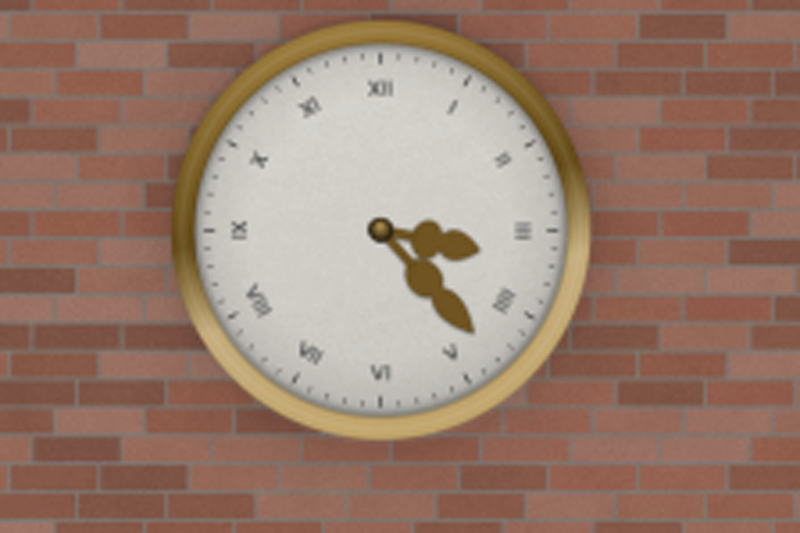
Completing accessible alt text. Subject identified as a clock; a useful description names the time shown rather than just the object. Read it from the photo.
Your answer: 3:23
